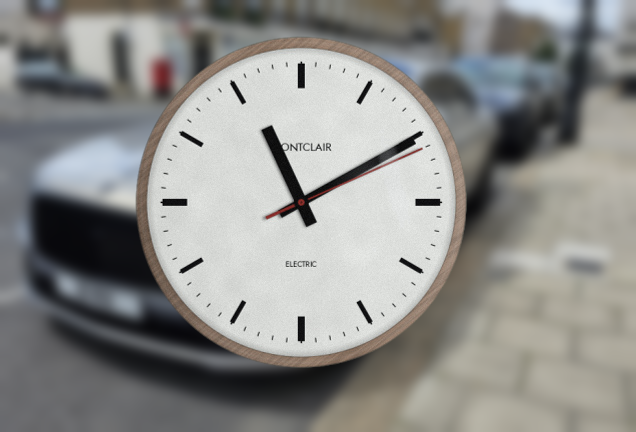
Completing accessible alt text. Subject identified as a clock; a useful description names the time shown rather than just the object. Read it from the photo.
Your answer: 11:10:11
